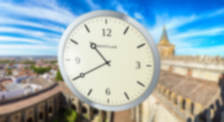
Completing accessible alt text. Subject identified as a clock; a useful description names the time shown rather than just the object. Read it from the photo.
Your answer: 10:40
